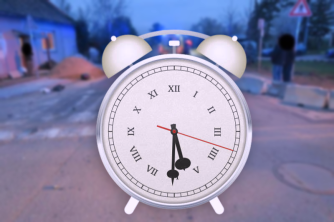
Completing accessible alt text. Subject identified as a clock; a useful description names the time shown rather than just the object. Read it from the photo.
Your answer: 5:30:18
